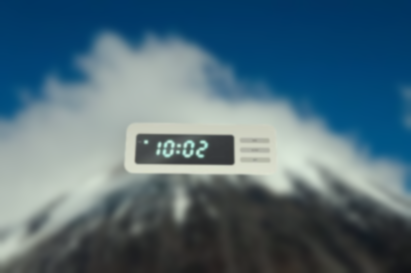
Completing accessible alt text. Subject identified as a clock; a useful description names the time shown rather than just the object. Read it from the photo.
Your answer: 10:02
